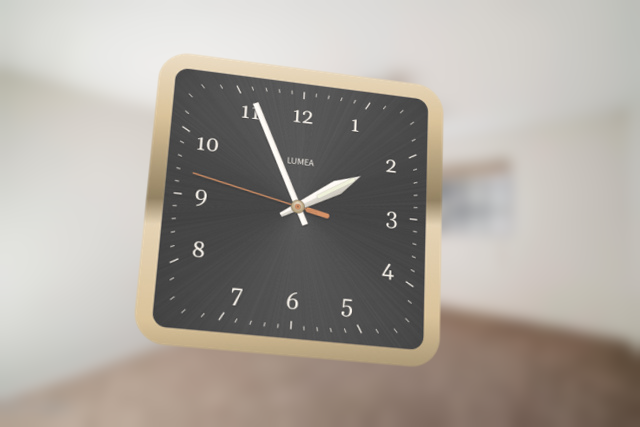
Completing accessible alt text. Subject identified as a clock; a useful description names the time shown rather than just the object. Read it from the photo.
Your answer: 1:55:47
